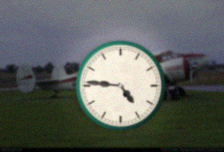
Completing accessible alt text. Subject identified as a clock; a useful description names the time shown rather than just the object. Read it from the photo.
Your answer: 4:46
